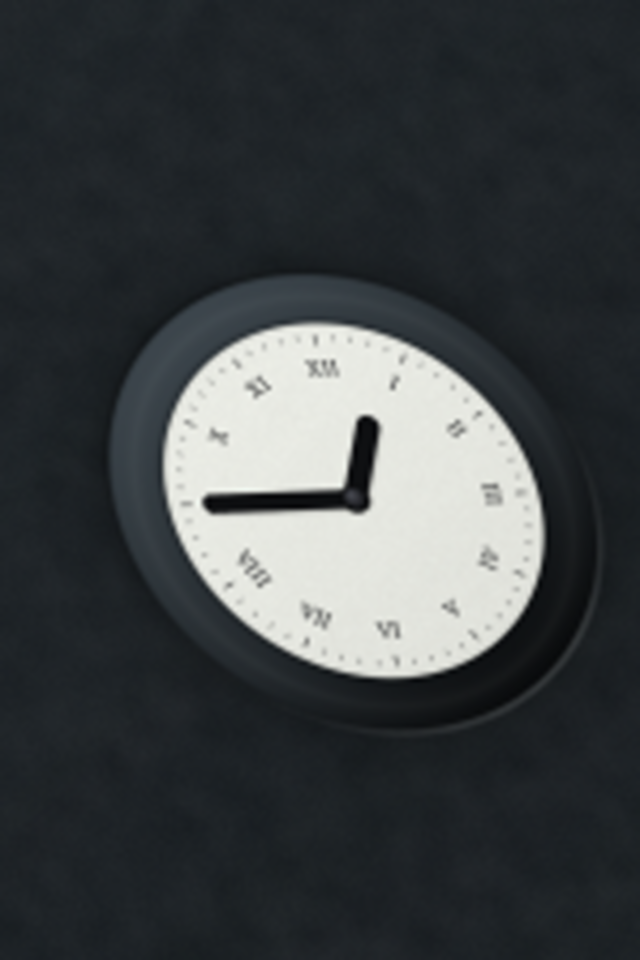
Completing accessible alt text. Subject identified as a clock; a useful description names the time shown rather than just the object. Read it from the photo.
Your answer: 12:45
